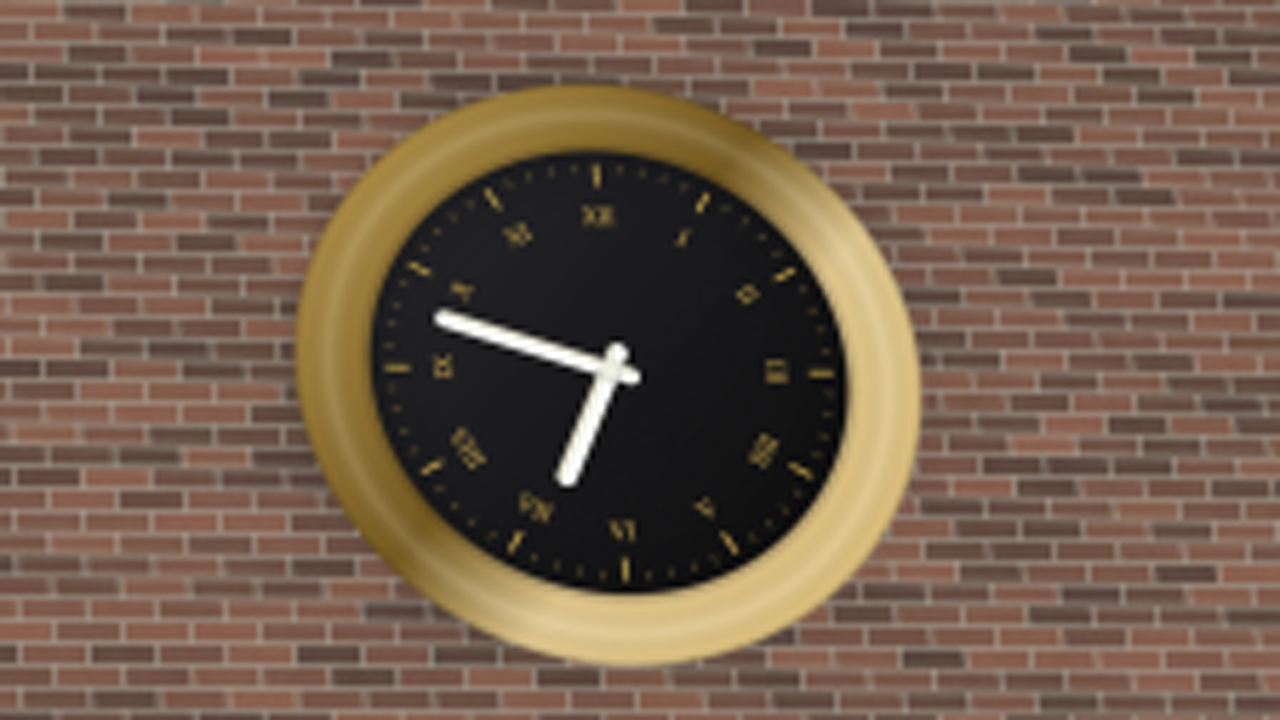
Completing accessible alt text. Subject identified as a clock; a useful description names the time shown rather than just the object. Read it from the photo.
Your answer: 6:48
